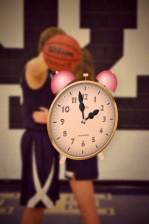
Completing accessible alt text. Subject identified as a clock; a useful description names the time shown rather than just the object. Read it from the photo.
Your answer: 1:58
